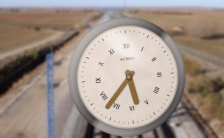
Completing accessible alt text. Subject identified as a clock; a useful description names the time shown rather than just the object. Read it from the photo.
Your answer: 5:37
